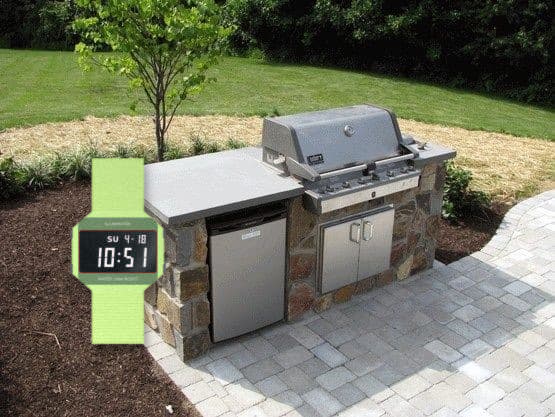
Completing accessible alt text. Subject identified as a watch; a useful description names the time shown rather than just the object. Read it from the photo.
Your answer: 10:51
